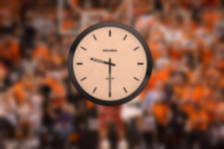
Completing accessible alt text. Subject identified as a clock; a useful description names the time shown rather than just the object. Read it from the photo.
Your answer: 9:30
